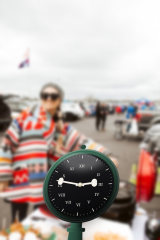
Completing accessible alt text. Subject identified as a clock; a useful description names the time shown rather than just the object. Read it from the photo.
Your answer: 2:47
